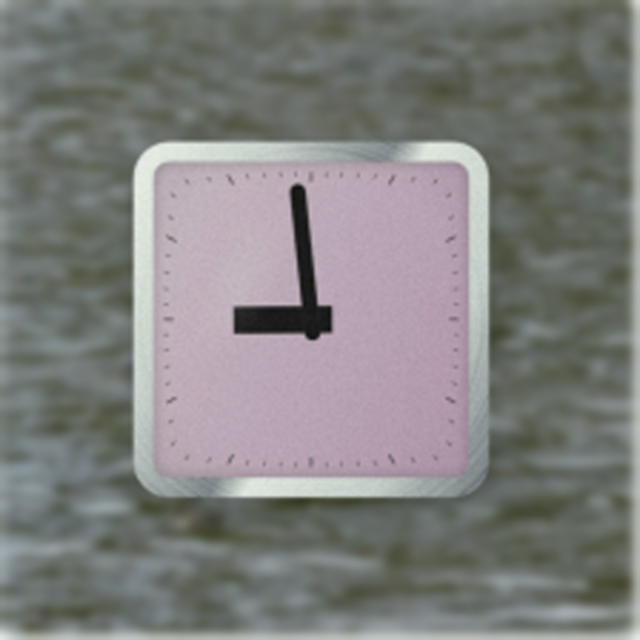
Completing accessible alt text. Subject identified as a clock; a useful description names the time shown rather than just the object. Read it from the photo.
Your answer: 8:59
